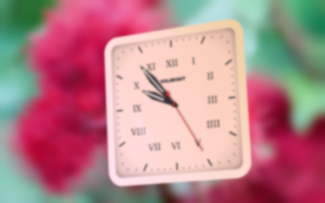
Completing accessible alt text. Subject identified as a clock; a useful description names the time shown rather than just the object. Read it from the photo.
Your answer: 9:53:25
